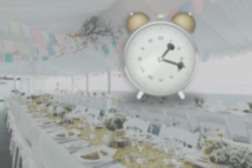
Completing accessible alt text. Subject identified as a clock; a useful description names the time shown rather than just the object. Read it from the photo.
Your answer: 1:18
